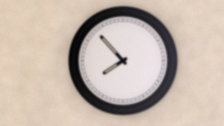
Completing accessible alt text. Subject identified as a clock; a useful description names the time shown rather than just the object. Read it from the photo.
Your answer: 7:53
